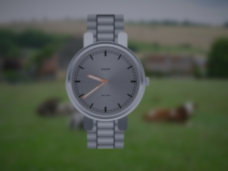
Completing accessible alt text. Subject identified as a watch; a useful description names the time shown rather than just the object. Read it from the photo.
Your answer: 9:39
